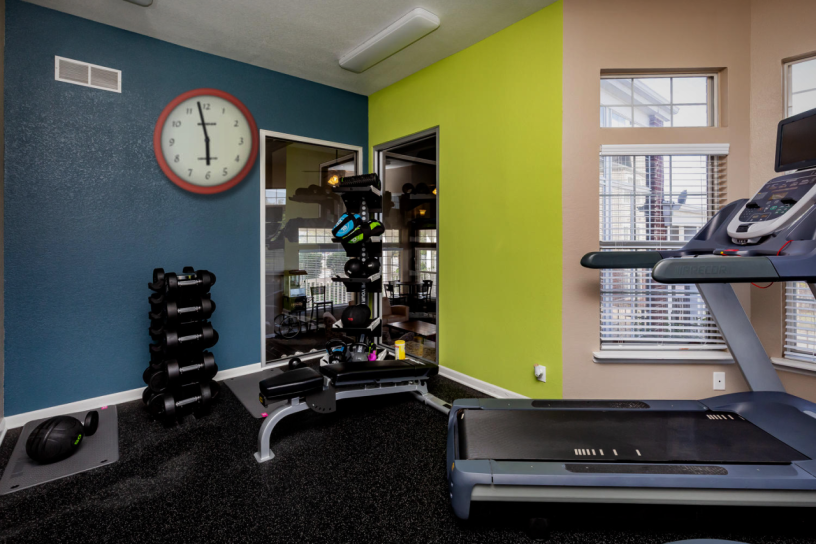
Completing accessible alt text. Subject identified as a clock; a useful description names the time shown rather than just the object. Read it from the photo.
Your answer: 5:58
